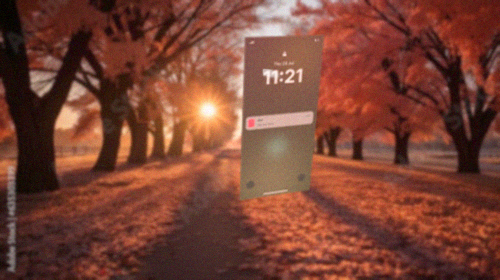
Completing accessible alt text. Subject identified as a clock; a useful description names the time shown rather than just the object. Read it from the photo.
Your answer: 11:21
